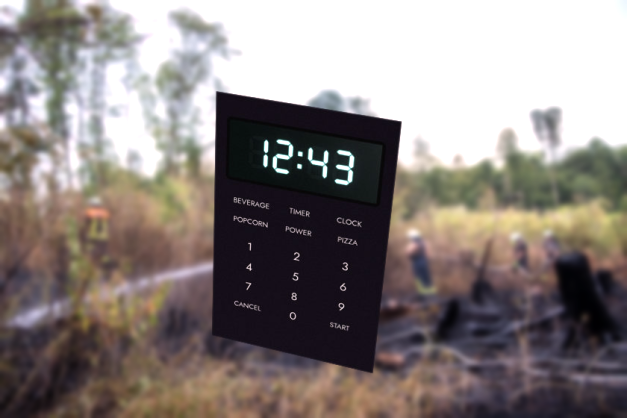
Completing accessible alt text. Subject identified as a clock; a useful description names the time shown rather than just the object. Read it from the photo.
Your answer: 12:43
